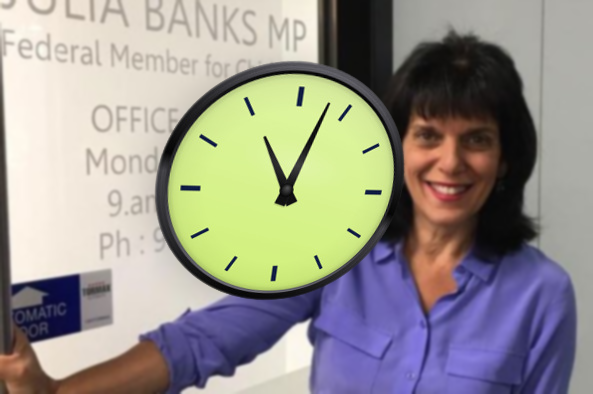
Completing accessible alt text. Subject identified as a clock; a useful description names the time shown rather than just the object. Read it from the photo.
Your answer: 11:03
